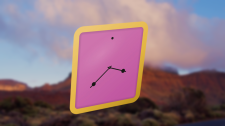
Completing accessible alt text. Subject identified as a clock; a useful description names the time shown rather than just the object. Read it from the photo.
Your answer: 3:38
